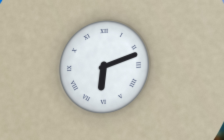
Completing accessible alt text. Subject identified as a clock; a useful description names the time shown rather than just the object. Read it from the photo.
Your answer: 6:12
